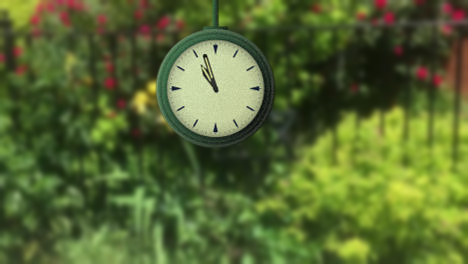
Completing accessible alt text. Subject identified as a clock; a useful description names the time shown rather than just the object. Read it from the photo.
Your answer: 10:57
